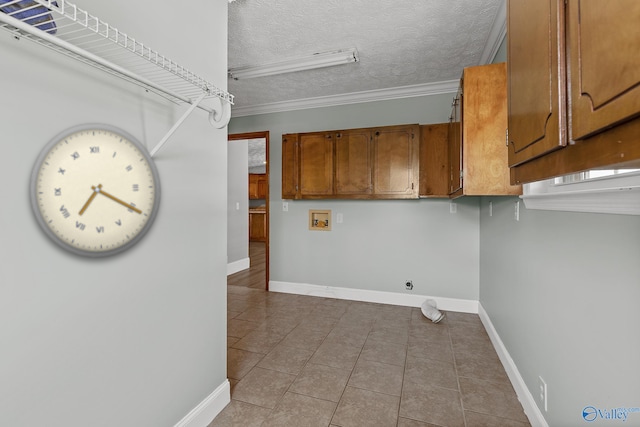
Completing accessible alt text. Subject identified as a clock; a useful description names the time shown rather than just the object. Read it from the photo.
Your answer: 7:20
